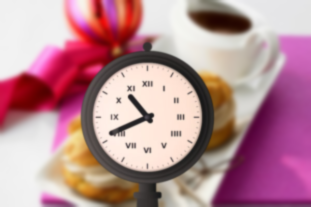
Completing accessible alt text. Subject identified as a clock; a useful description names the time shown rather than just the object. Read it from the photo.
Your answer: 10:41
